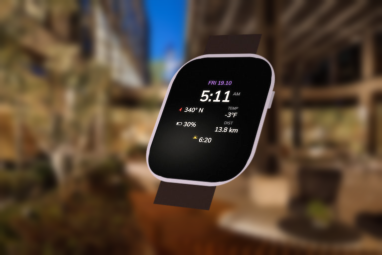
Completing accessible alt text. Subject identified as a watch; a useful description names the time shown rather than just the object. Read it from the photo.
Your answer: 5:11
